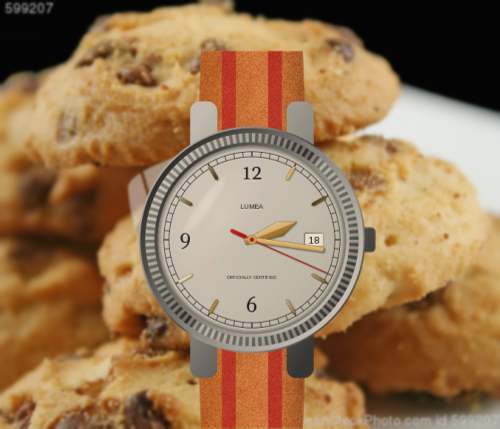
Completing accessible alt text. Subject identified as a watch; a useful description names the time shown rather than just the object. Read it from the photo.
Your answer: 2:16:19
